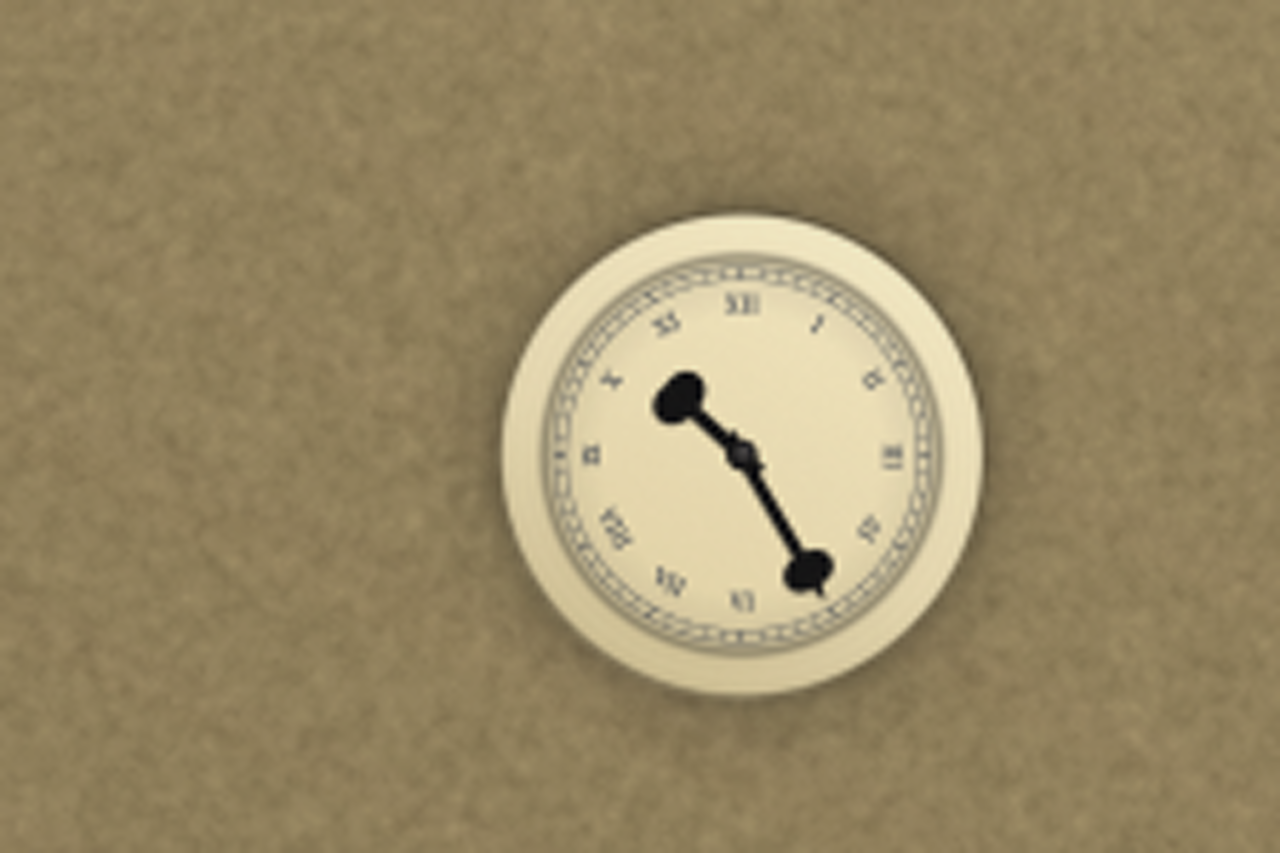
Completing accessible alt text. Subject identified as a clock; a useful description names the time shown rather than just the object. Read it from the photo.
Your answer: 10:25
